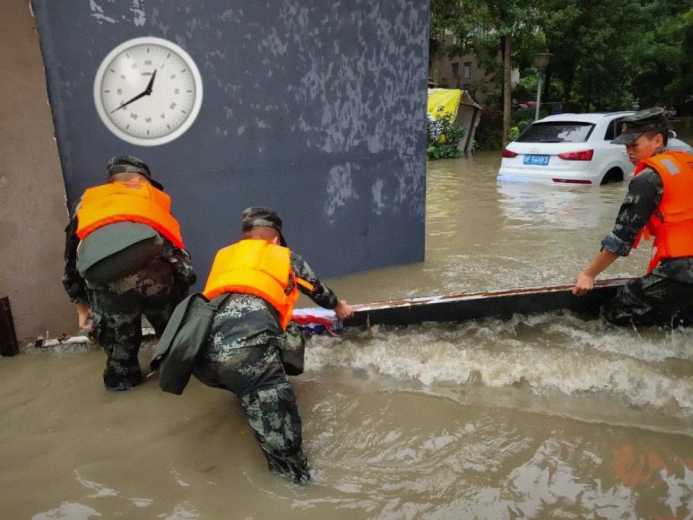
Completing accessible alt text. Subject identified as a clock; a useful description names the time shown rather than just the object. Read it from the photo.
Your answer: 12:40
